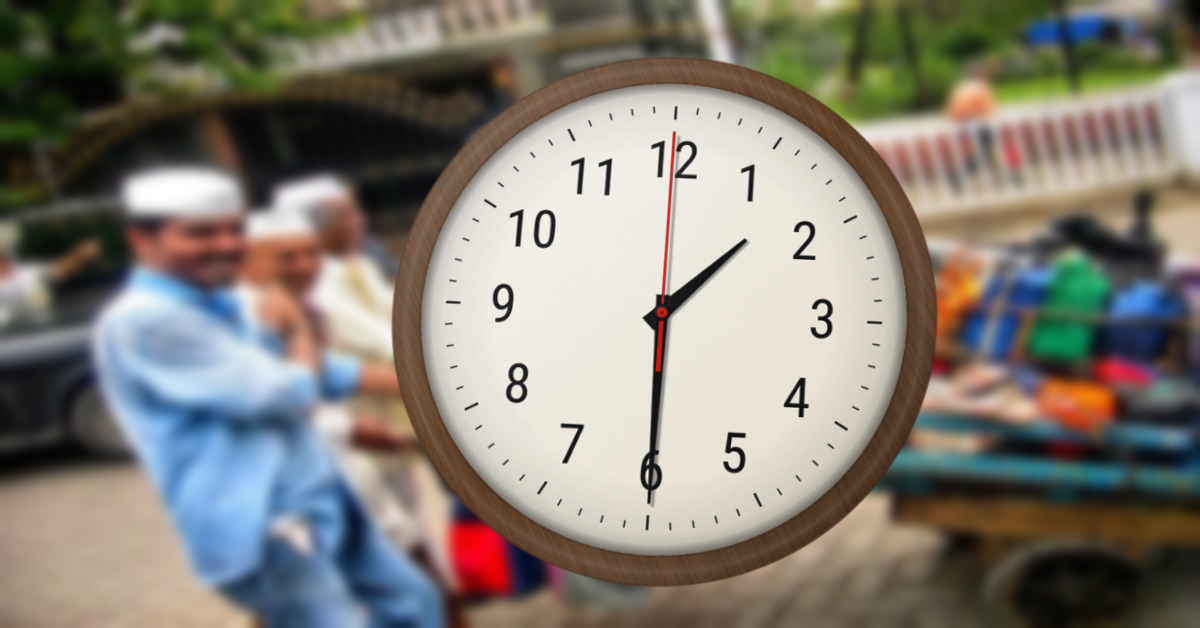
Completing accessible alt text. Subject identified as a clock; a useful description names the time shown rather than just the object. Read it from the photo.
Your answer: 1:30:00
